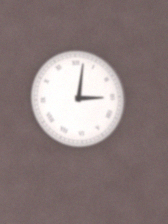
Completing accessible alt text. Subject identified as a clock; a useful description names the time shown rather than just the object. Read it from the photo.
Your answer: 3:02
